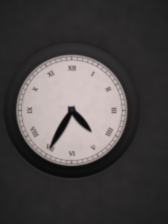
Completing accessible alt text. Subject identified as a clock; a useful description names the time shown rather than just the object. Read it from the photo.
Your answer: 4:35
